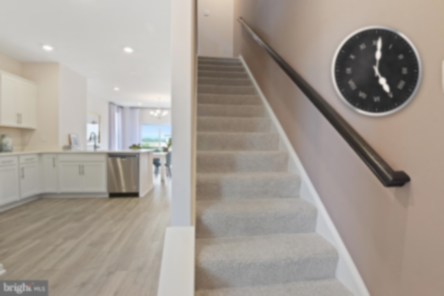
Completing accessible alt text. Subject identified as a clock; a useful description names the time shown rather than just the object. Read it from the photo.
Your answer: 5:01
